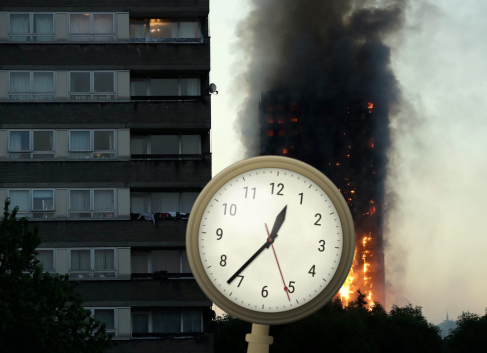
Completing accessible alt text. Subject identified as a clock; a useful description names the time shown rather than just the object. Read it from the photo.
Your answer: 12:36:26
